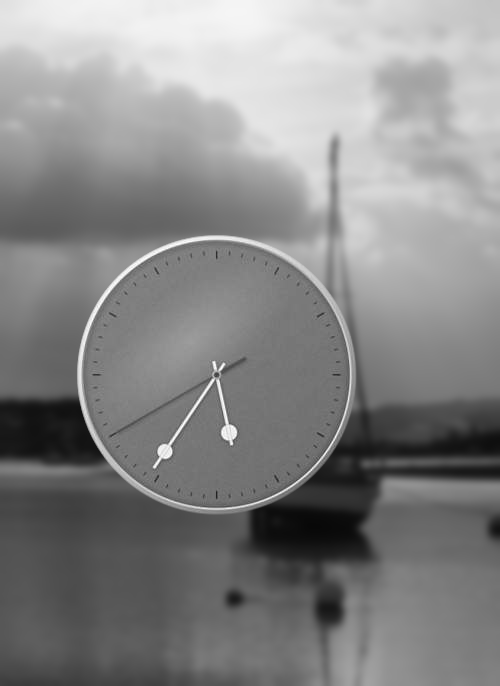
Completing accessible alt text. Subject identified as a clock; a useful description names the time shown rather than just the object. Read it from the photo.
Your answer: 5:35:40
